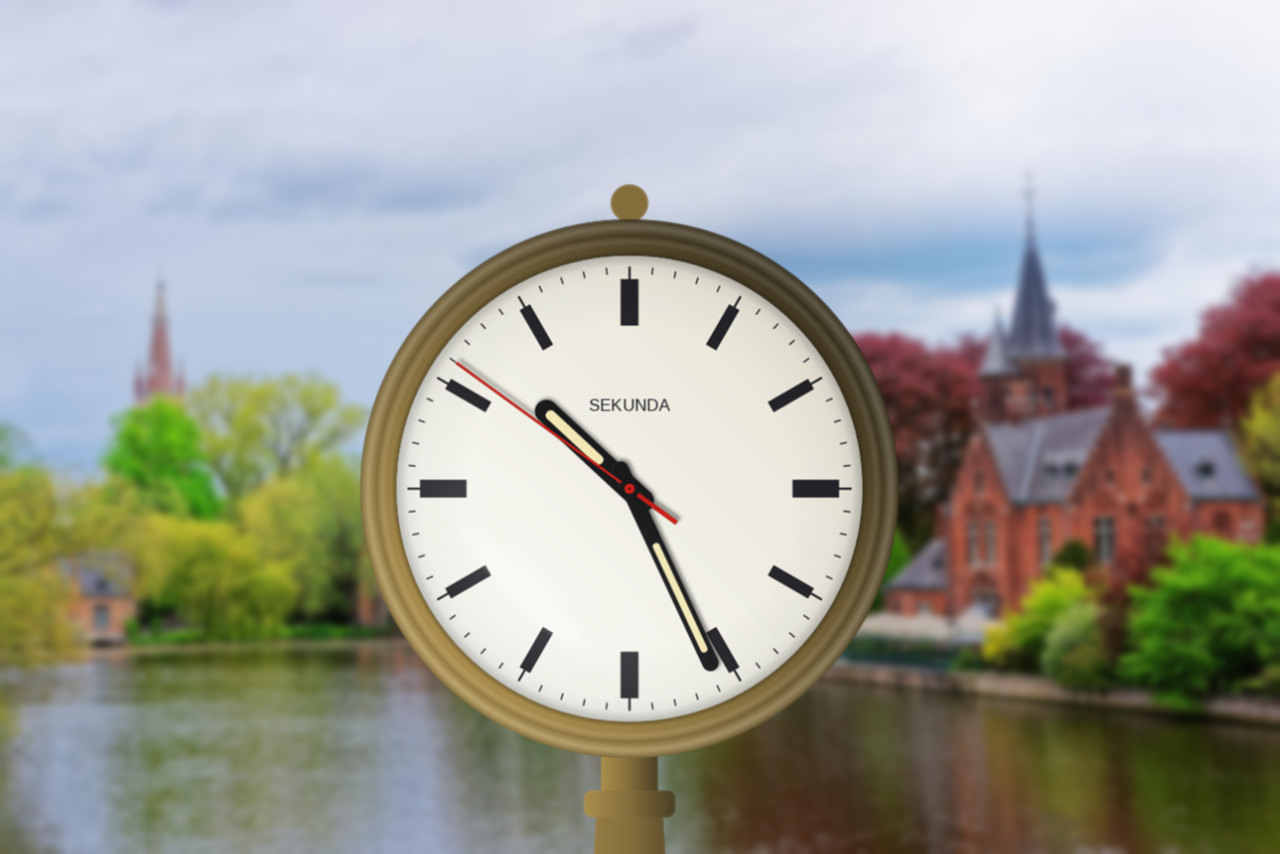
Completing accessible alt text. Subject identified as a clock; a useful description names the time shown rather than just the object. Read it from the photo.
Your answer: 10:25:51
